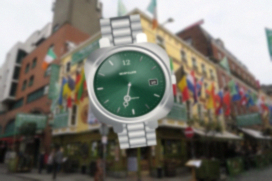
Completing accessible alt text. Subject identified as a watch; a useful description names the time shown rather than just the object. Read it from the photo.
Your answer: 6:33
